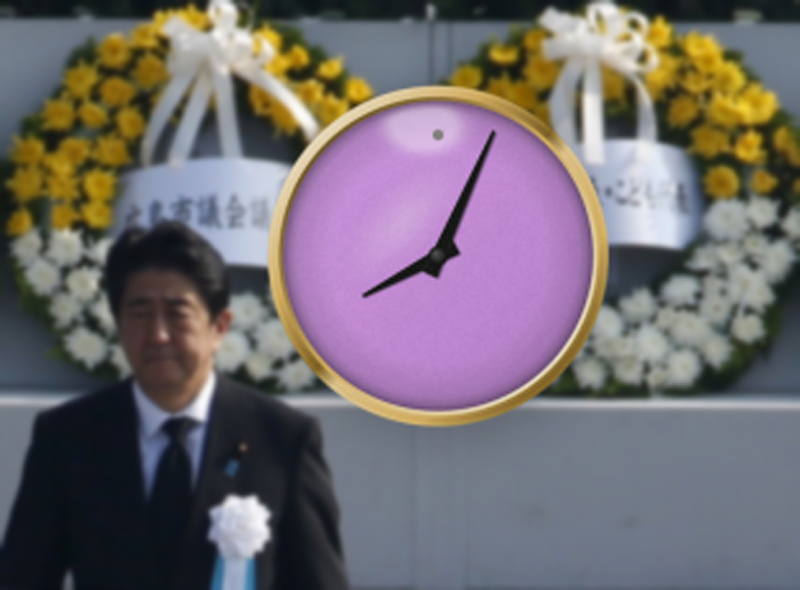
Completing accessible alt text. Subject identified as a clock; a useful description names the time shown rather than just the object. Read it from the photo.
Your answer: 8:04
